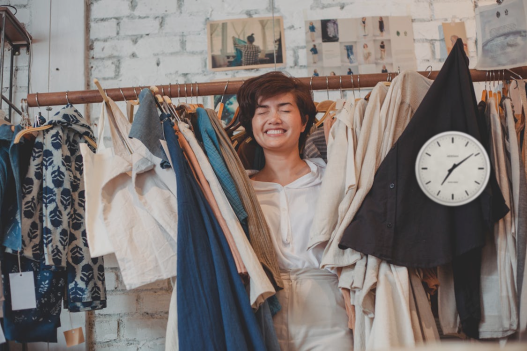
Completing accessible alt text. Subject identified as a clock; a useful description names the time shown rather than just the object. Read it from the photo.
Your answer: 7:09
